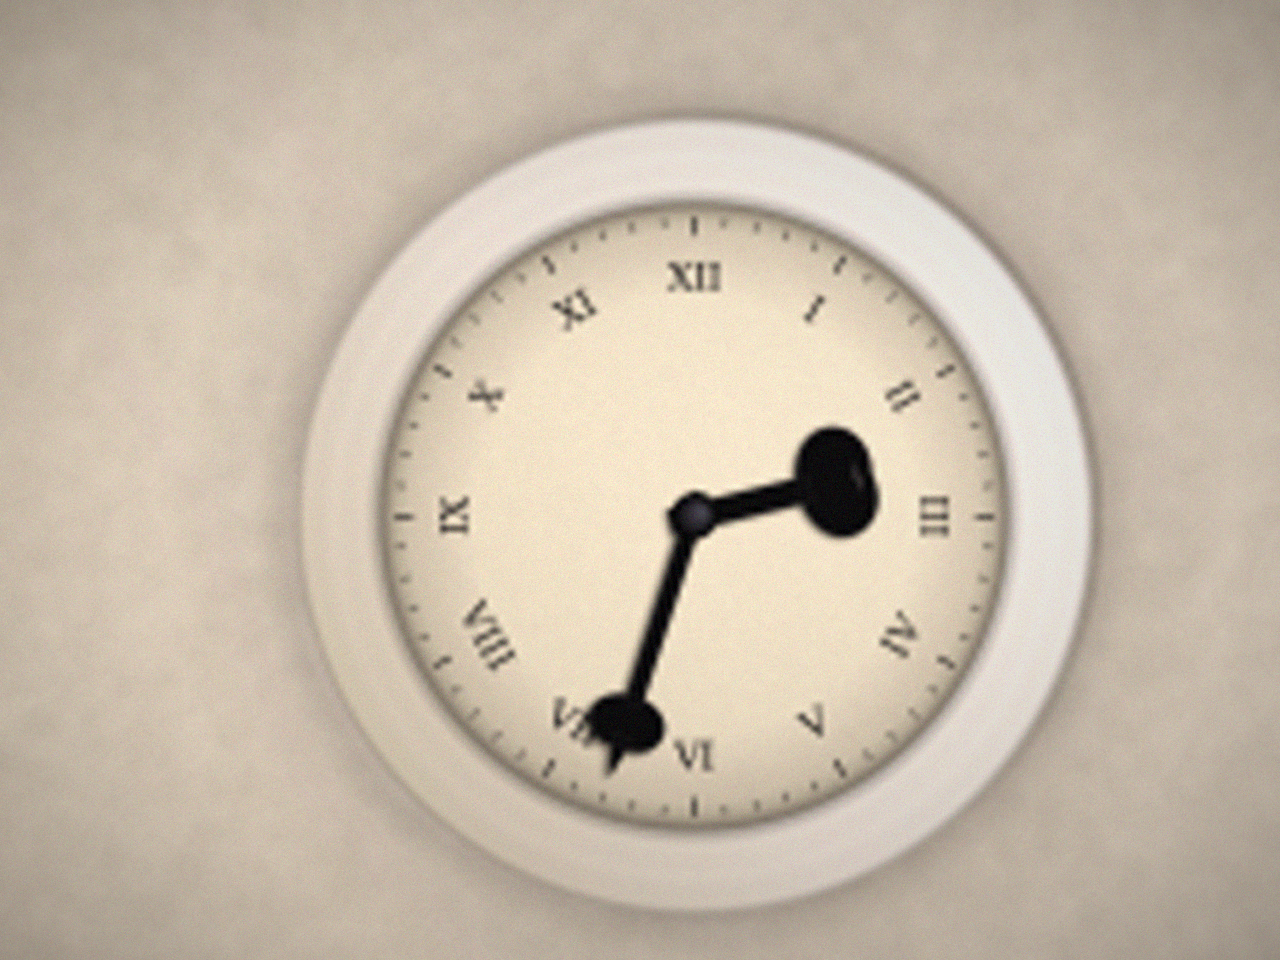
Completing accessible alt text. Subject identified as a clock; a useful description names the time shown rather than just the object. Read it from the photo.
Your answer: 2:33
